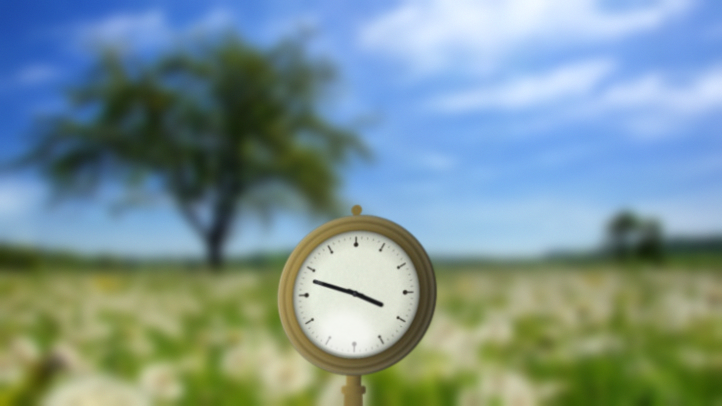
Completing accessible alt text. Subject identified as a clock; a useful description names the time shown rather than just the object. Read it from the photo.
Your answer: 3:48
